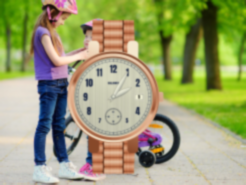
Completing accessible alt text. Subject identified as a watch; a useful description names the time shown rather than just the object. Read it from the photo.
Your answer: 2:05
